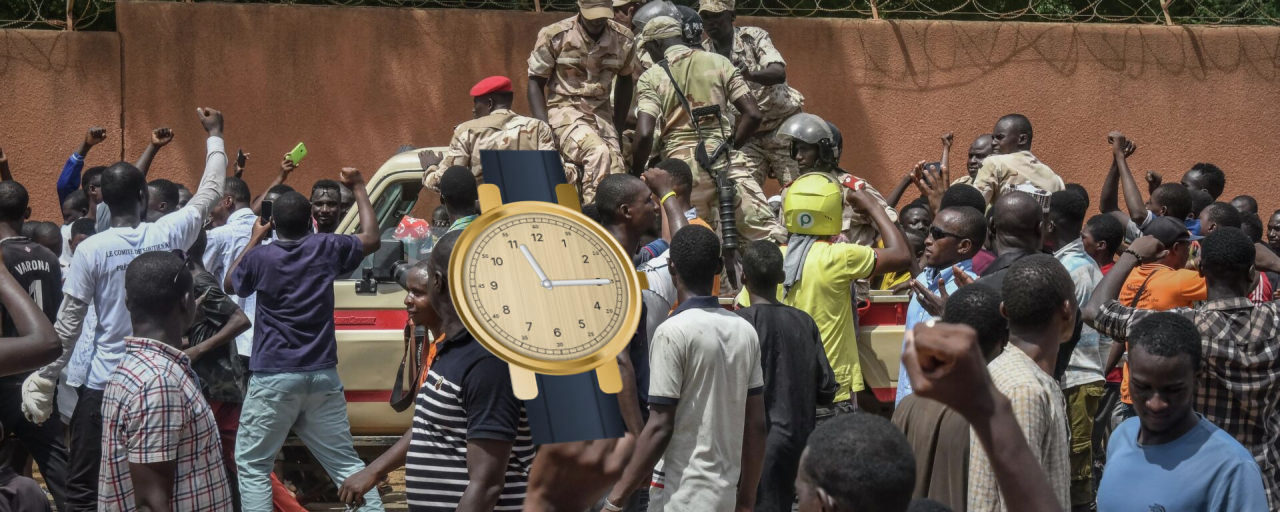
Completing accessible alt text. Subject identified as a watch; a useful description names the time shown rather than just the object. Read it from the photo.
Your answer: 11:15
